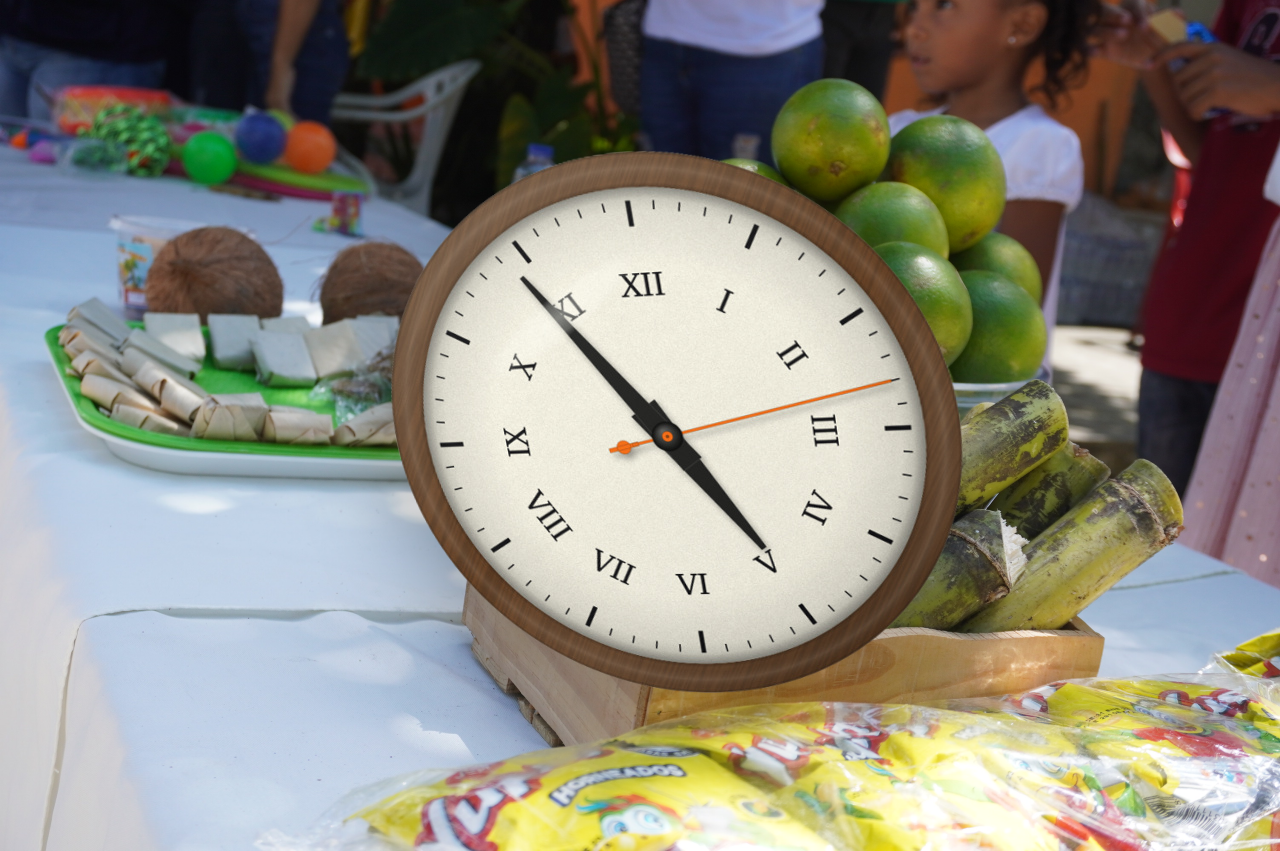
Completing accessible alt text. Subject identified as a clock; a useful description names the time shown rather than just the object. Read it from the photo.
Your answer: 4:54:13
